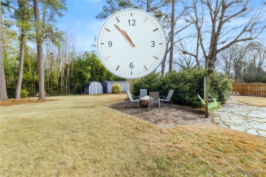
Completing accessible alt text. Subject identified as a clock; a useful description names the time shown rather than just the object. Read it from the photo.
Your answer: 10:53
